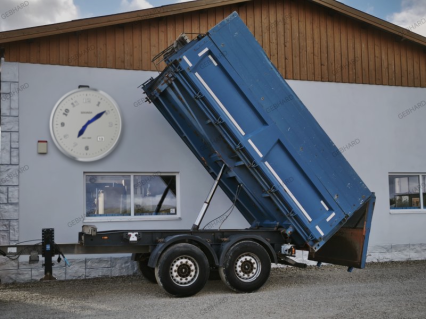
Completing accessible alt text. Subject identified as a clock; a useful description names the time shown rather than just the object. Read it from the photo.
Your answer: 7:09
